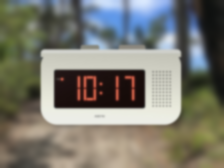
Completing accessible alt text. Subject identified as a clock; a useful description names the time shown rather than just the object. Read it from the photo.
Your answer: 10:17
